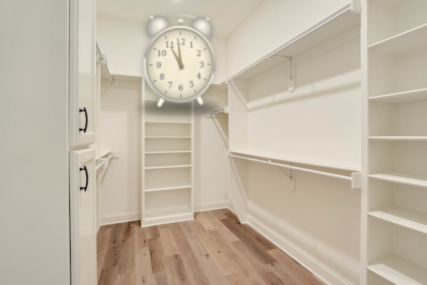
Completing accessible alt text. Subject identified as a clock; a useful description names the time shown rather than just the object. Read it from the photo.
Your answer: 10:59
